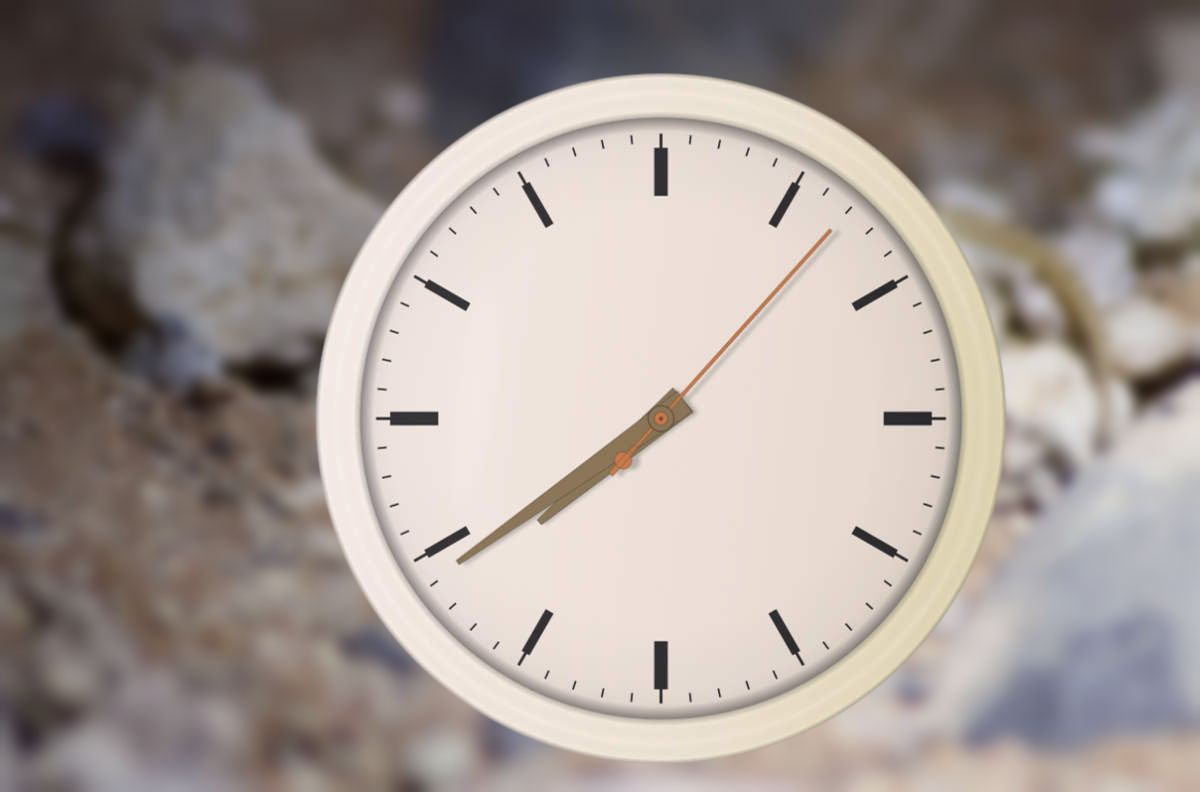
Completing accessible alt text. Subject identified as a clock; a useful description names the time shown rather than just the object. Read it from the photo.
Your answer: 7:39:07
